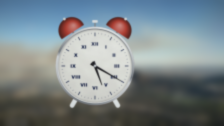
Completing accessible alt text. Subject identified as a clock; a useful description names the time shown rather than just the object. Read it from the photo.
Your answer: 5:20
